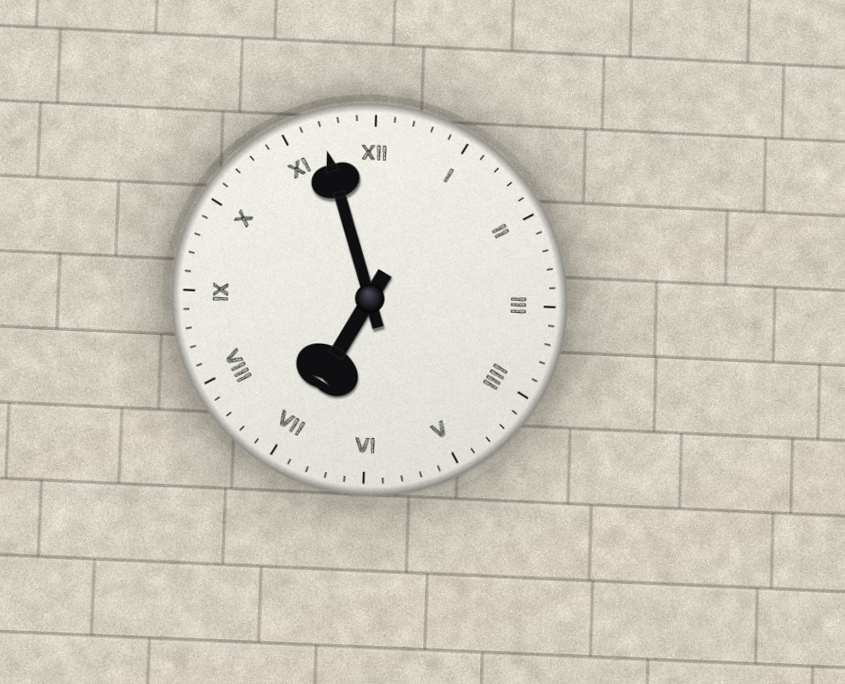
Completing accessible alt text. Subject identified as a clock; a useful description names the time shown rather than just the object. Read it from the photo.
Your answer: 6:57
